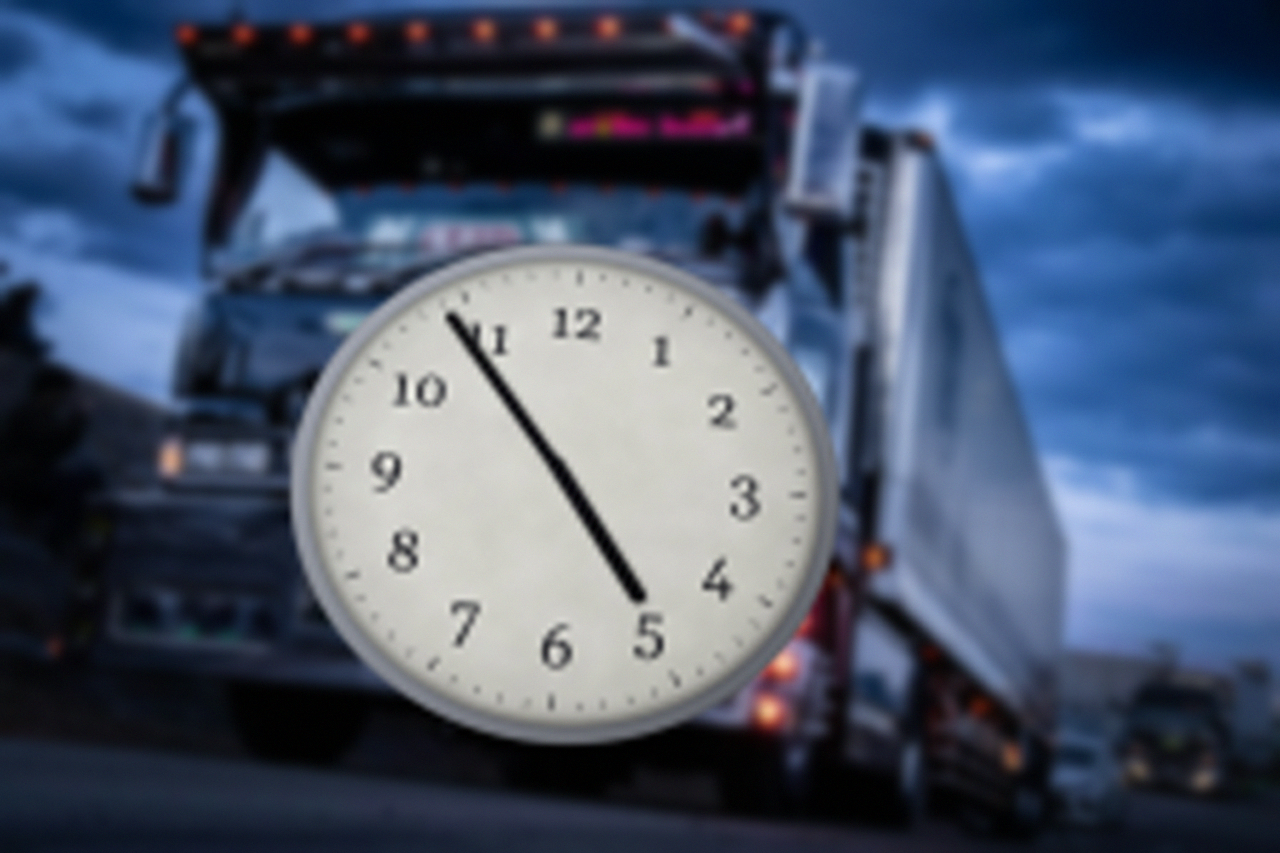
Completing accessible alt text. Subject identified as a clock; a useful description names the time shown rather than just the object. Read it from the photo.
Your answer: 4:54
